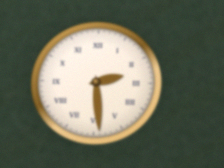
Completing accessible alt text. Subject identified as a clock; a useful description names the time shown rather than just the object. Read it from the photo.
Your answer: 2:29
